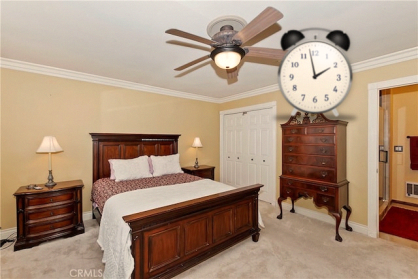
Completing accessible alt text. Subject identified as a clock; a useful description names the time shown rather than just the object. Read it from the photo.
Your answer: 1:58
